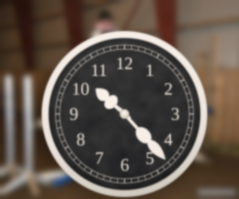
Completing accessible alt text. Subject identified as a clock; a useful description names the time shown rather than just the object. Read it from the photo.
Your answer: 10:23
